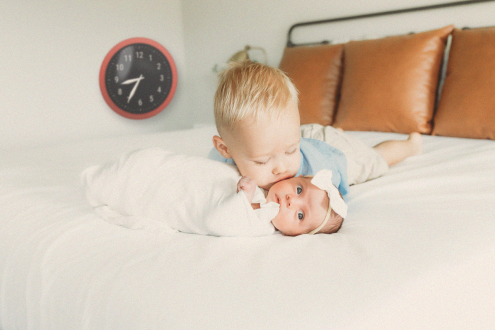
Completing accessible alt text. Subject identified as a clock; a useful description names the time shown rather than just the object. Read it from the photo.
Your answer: 8:35
